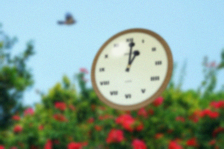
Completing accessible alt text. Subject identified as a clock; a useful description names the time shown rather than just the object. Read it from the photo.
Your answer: 1:01
